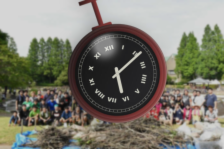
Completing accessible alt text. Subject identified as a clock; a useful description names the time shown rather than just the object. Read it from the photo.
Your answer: 6:11
